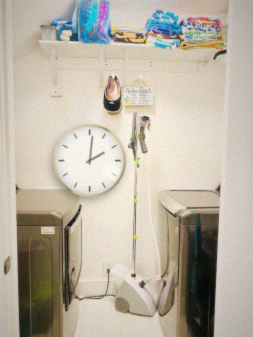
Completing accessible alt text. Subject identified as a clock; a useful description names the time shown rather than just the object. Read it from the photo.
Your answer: 2:01
